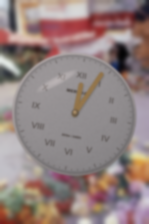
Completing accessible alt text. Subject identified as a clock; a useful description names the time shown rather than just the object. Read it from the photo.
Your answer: 12:04
